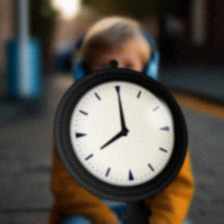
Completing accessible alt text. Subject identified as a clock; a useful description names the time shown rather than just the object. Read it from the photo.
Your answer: 8:00
